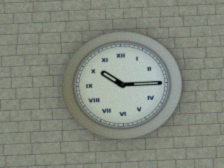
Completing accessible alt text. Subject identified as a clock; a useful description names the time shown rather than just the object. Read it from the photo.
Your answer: 10:15
